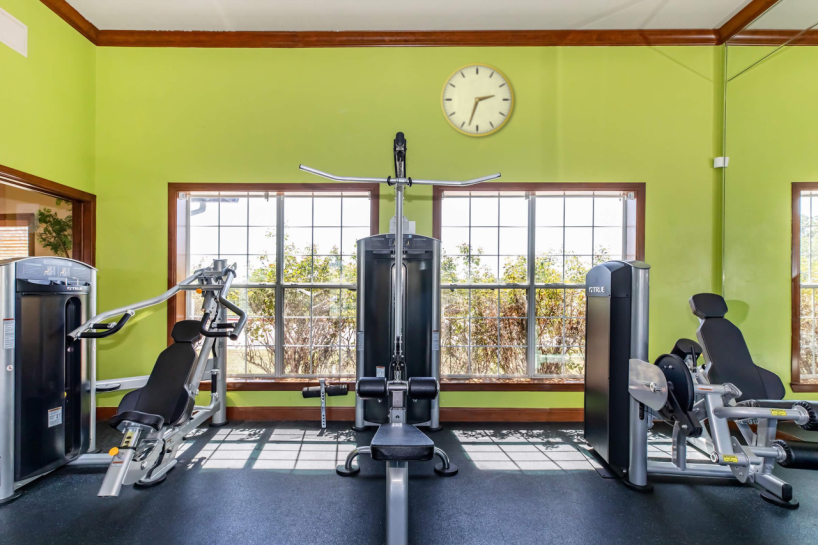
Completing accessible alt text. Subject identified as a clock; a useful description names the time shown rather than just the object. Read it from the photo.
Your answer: 2:33
